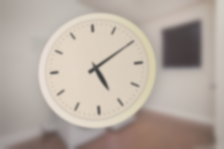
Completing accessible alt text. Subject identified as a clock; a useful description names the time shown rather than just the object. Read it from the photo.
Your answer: 5:10
